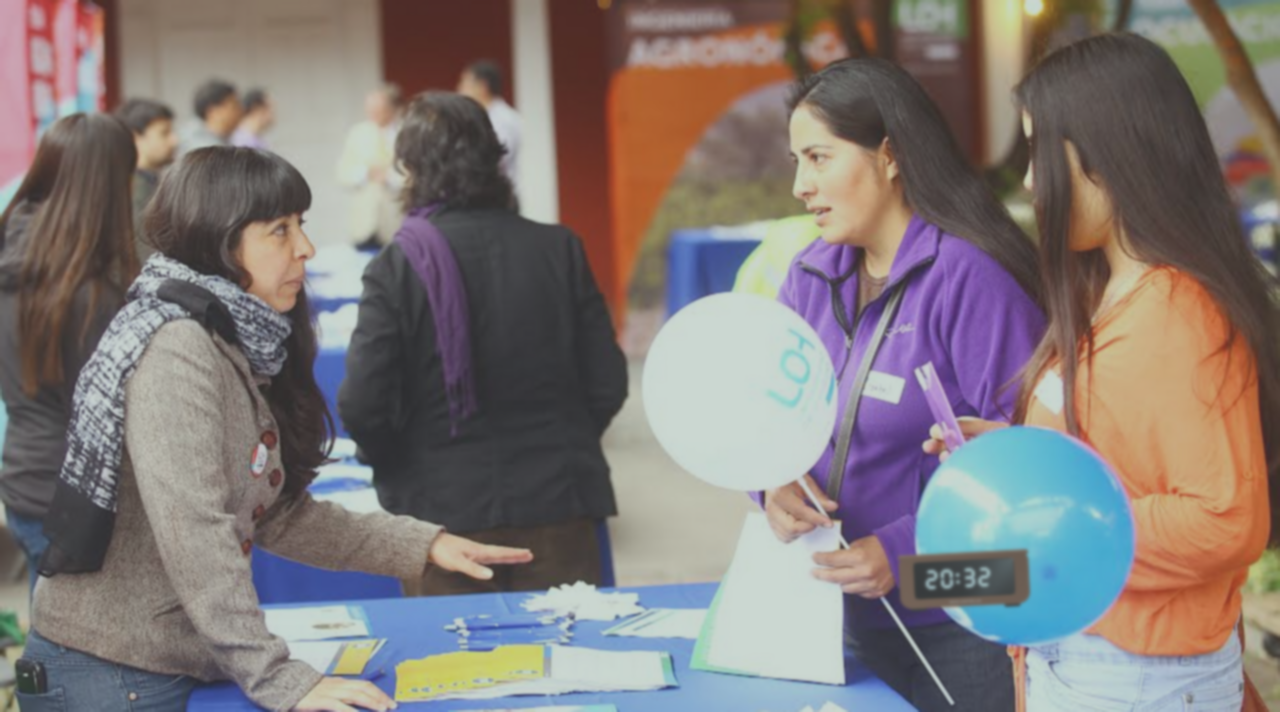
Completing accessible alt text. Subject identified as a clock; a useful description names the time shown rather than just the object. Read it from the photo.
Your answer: 20:32
